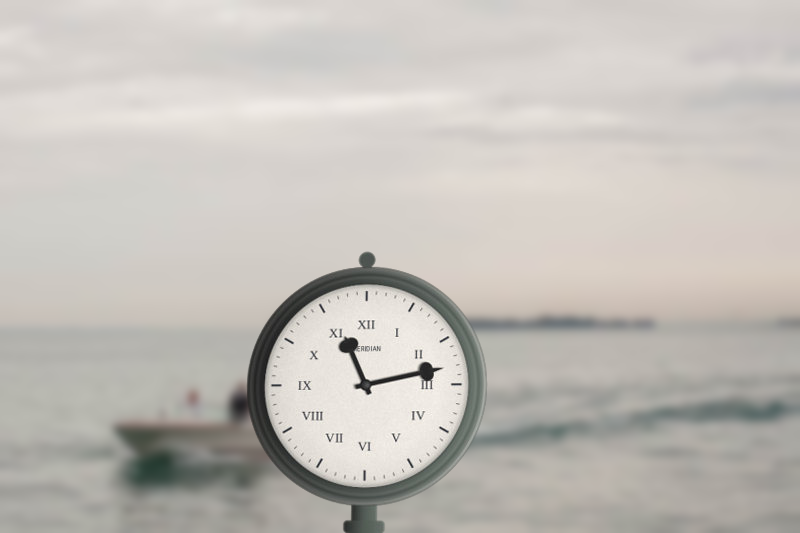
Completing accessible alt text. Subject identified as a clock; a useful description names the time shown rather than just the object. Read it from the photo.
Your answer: 11:13
